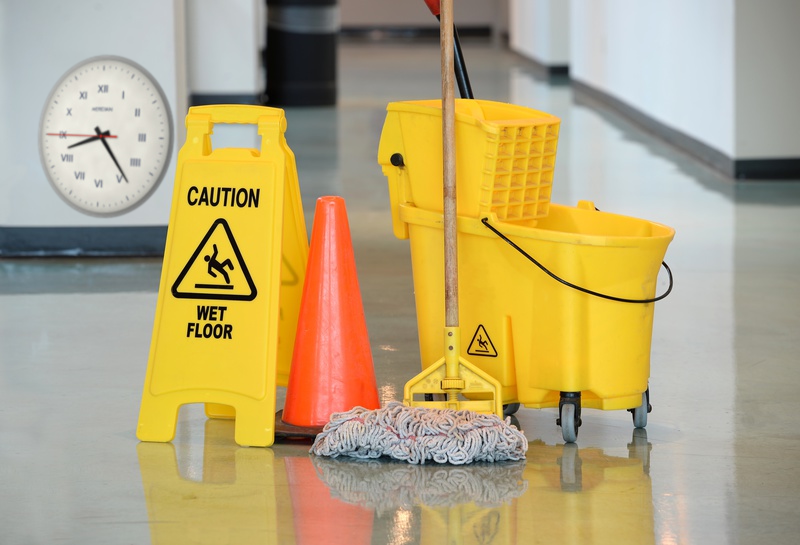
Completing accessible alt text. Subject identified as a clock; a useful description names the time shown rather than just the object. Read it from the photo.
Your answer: 8:23:45
